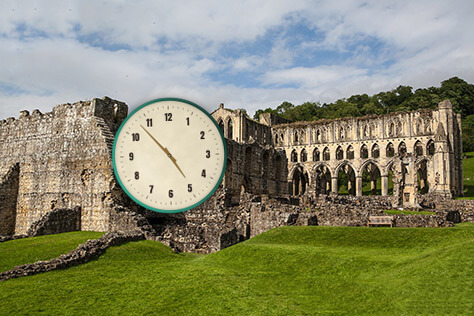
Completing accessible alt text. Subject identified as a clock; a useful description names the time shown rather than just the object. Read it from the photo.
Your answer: 4:53
